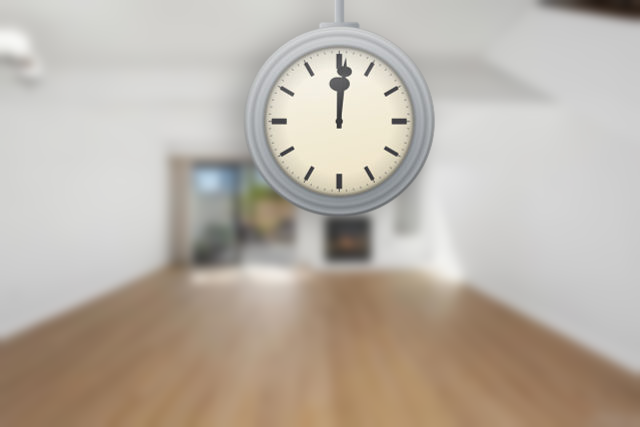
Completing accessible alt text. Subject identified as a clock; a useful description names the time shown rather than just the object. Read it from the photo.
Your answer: 12:01
